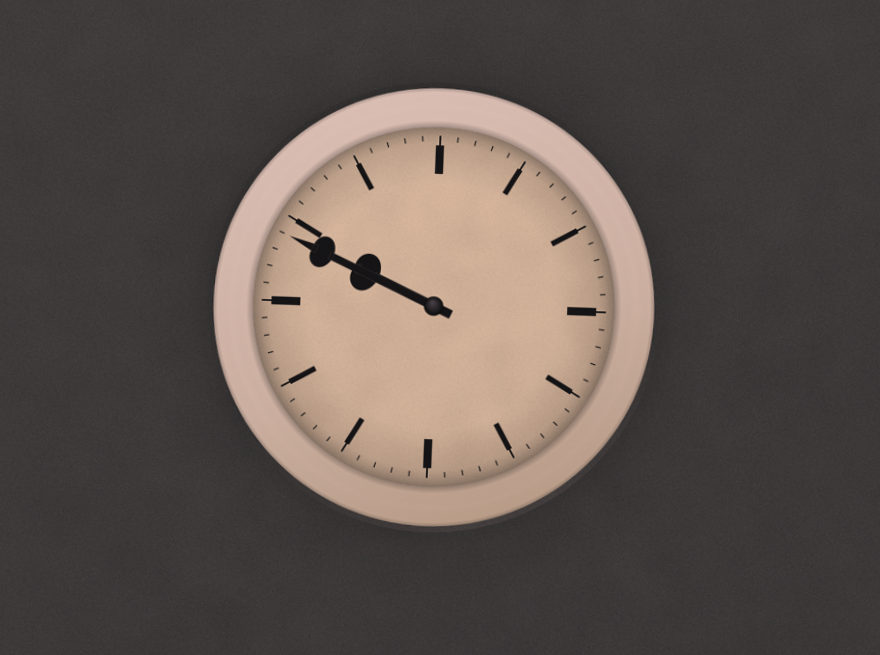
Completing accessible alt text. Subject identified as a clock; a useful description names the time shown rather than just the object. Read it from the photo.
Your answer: 9:49
